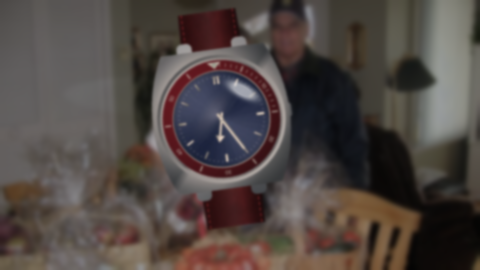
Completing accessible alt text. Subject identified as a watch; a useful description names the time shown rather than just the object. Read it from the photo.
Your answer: 6:25
